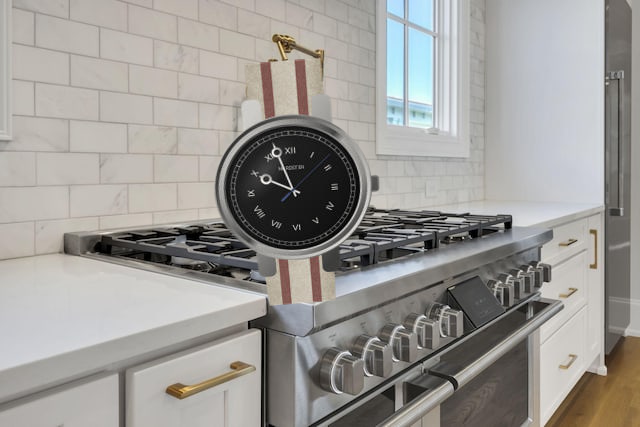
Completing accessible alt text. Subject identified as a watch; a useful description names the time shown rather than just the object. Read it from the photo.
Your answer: 9:57:08
